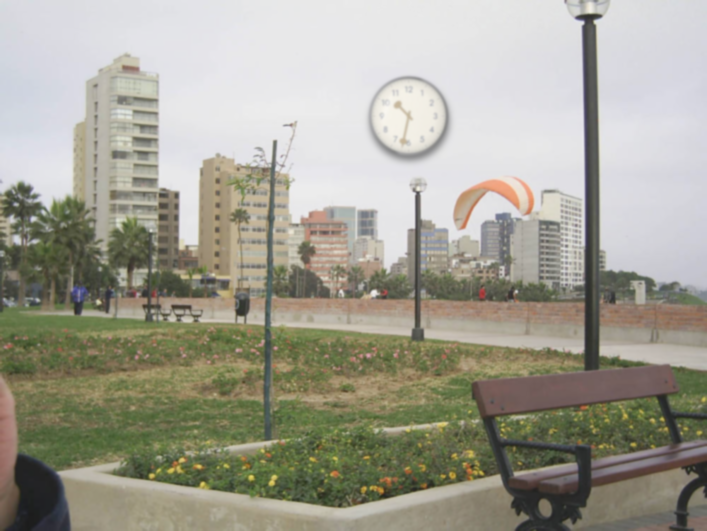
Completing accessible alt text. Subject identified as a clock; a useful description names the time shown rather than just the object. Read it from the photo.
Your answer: 10:32
